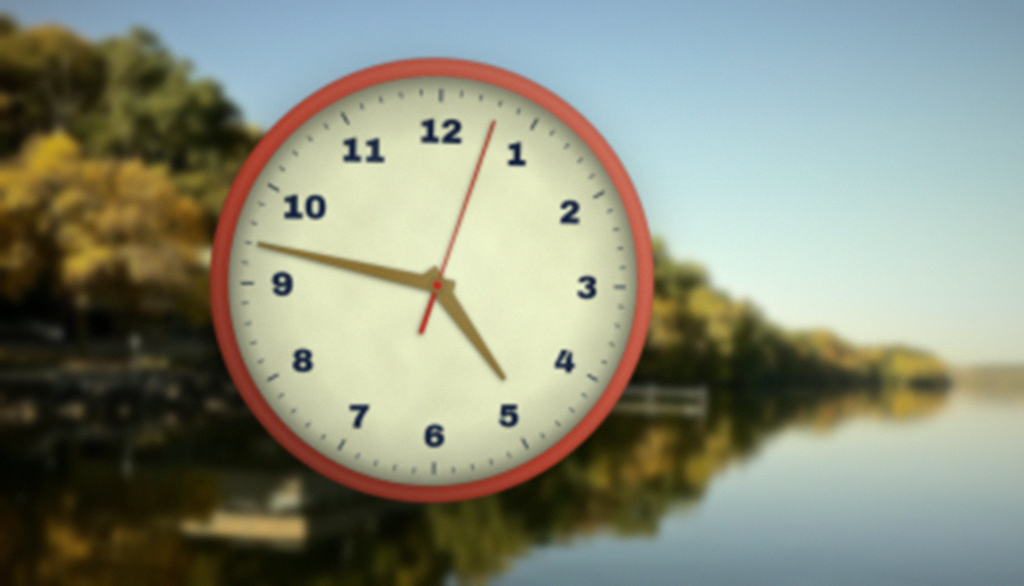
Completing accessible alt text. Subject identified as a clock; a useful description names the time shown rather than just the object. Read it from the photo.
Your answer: 4:47:03
